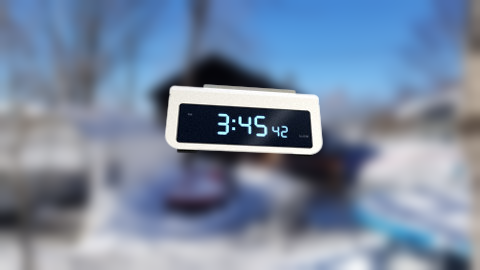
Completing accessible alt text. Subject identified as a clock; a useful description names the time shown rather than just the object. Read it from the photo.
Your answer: 3:45:42
